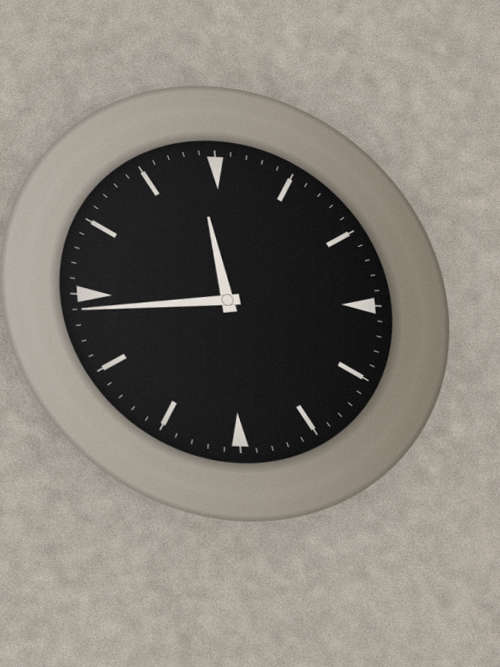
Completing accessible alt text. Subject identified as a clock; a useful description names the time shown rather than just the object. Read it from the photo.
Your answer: 11:44
